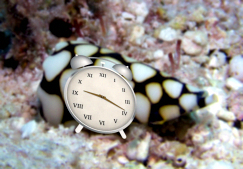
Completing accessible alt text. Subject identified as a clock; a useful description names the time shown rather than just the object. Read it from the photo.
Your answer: 9:19
